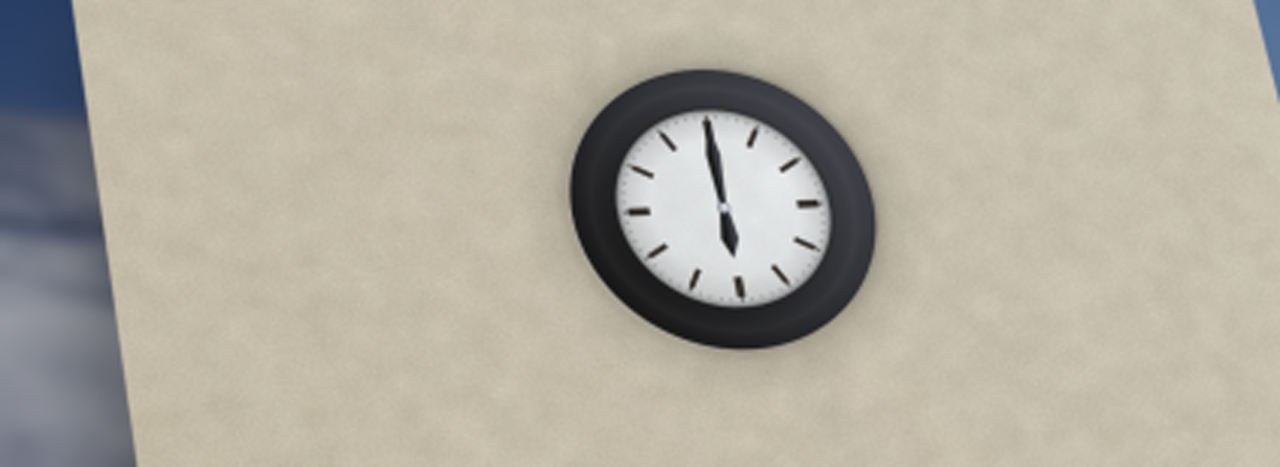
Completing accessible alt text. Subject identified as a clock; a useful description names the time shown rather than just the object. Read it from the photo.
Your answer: 6:00
